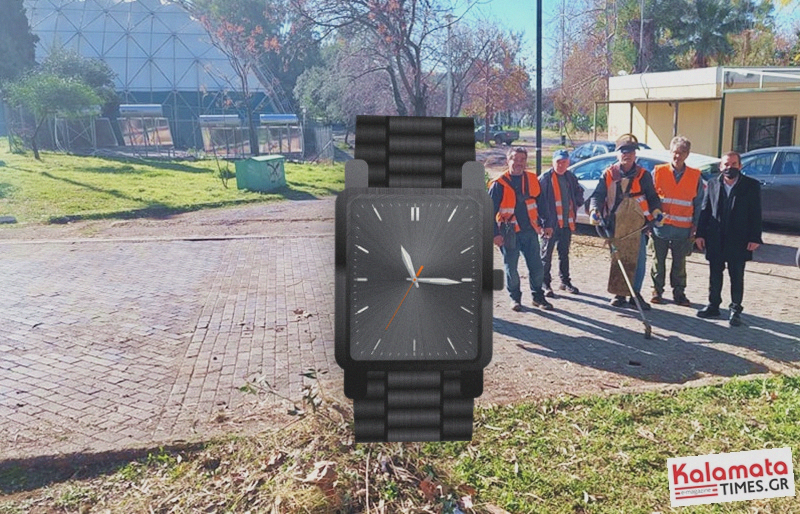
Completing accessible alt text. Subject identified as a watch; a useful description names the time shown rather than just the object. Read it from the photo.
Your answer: 11:15:35
